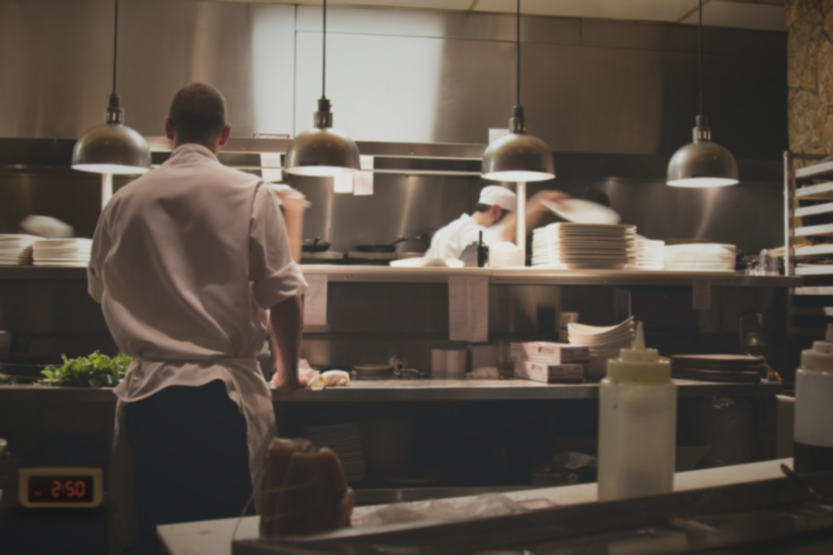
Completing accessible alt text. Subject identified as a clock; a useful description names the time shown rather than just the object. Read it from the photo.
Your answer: 2:50
